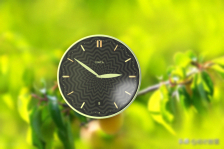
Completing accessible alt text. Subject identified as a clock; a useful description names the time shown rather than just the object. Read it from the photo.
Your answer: 2:51
